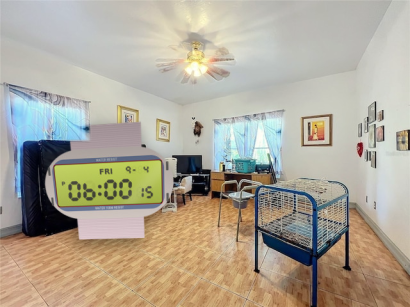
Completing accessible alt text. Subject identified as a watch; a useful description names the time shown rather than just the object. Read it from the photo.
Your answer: 6:00:15
